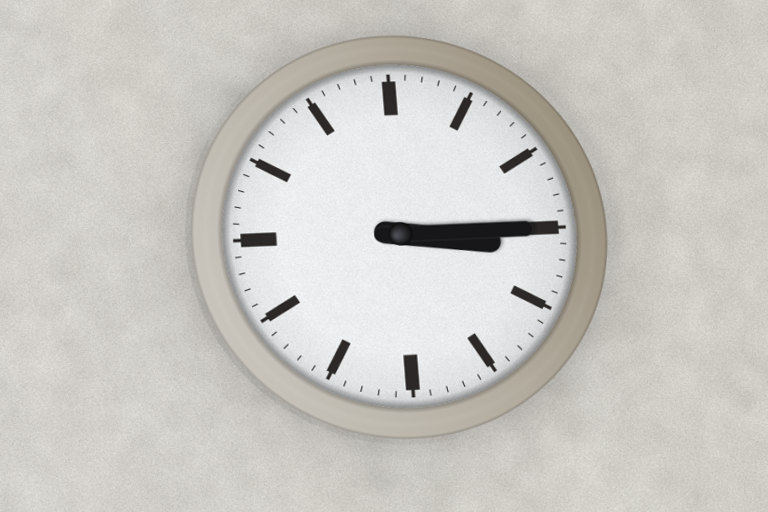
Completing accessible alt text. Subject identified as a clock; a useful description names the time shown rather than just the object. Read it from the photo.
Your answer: 3:15
